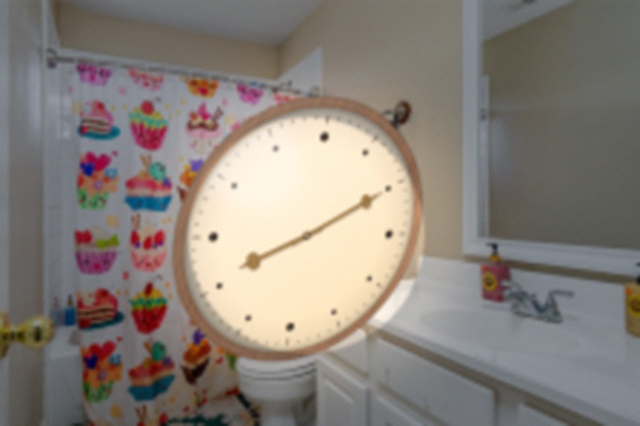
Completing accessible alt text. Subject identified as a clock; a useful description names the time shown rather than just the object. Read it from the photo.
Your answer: 8:10
